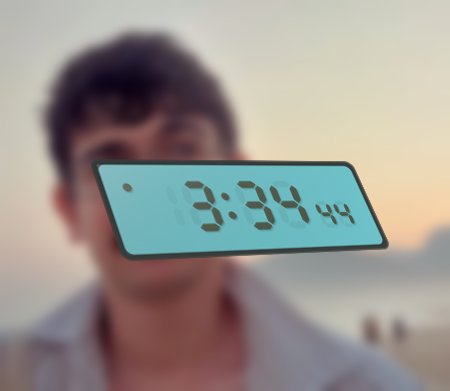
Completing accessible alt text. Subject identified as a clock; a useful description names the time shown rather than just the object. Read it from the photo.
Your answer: 3:34:44
